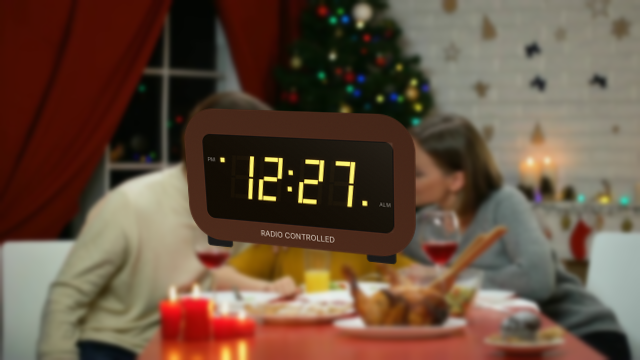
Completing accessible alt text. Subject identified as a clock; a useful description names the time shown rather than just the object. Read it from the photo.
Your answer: 12:27
